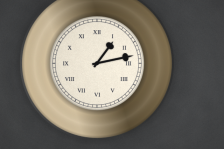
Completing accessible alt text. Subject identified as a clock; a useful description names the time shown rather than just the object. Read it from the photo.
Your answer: 1:13
